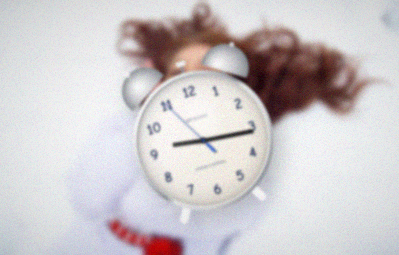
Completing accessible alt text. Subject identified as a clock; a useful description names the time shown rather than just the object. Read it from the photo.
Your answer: 9:15:55
